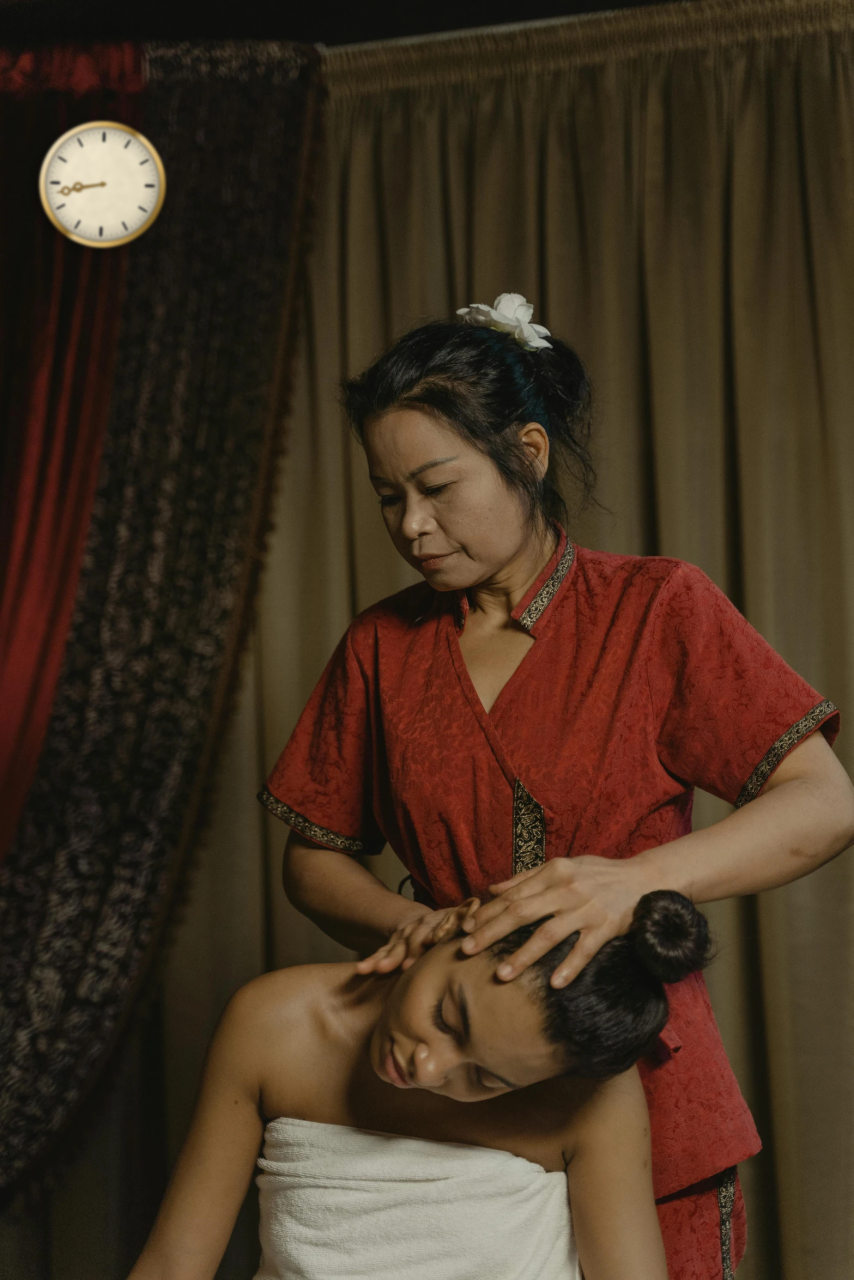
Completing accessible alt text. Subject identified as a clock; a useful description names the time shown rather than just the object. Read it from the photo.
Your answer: 8:43
